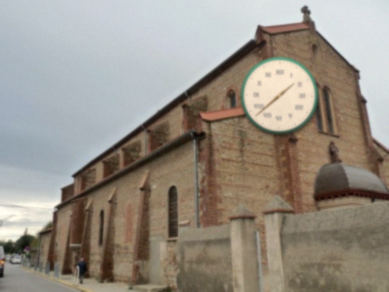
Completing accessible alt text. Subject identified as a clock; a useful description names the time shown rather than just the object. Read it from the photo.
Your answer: 1:38
